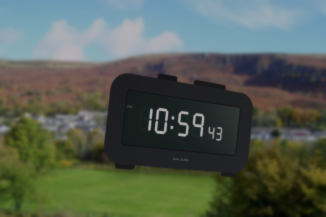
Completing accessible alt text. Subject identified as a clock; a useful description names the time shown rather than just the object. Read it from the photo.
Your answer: 10:59:43
